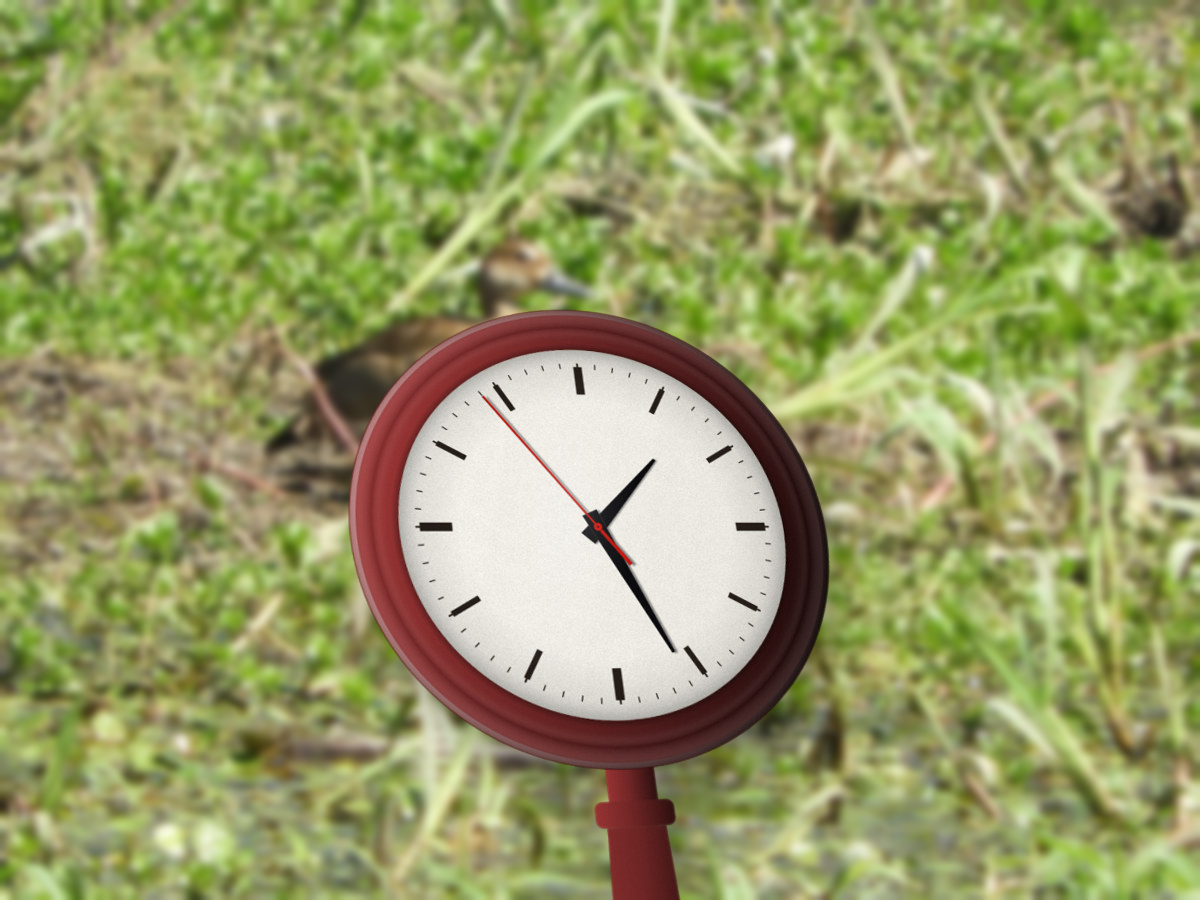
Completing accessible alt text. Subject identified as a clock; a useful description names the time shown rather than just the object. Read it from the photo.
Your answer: 1:25:54
